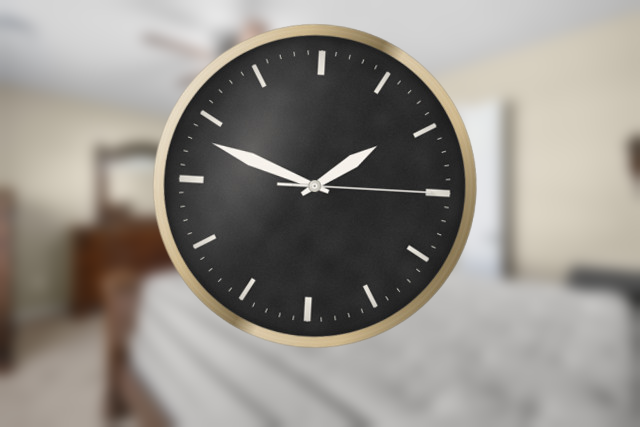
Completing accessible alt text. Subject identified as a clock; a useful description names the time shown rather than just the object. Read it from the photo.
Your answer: 1:48:15
